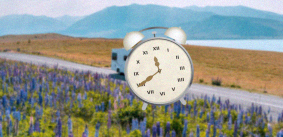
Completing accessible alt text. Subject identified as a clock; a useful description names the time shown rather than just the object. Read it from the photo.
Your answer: 11:40
